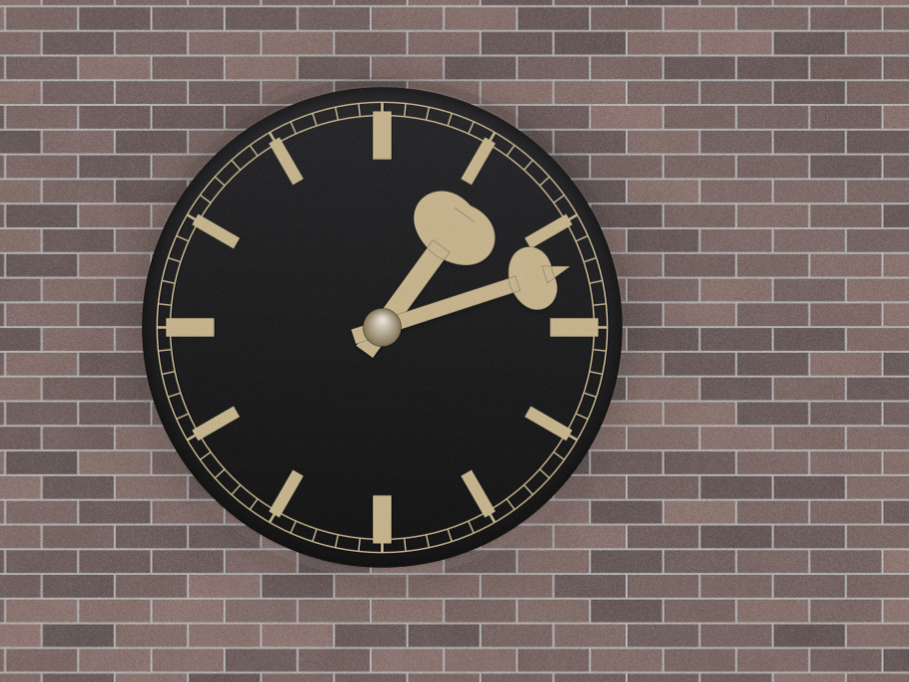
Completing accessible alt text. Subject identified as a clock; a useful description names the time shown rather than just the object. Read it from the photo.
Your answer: 1:12
